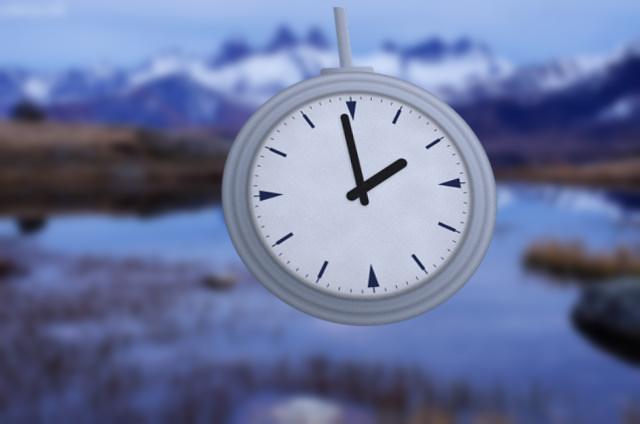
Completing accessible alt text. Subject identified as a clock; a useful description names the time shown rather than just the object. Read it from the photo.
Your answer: 1:59
